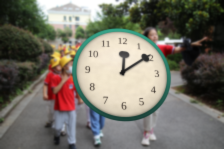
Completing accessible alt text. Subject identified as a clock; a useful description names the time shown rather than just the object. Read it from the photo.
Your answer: 12:09
